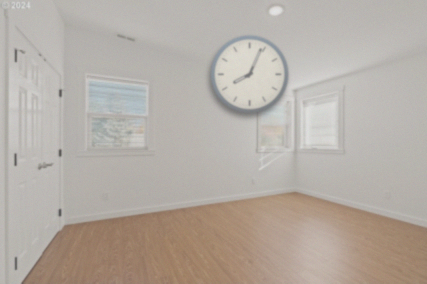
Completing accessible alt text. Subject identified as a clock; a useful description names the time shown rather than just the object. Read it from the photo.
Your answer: 8:04
